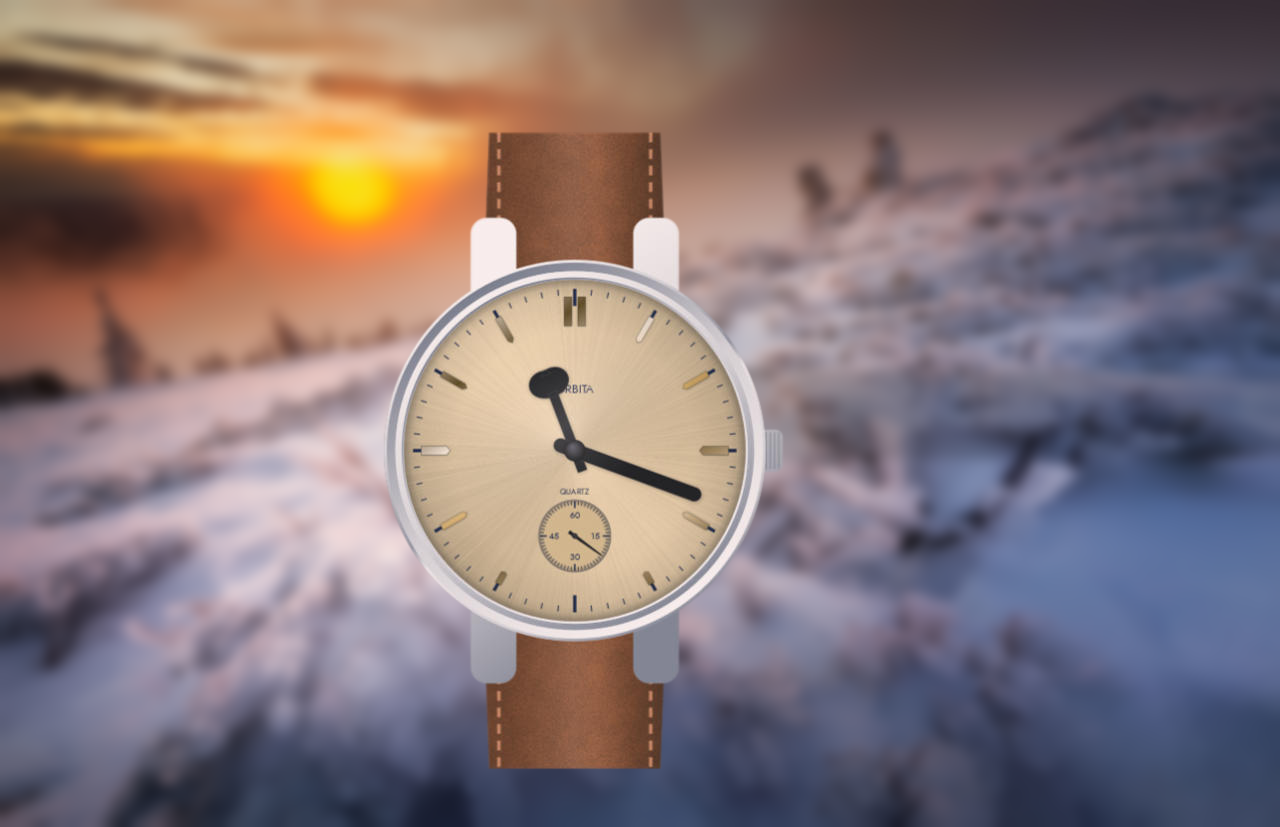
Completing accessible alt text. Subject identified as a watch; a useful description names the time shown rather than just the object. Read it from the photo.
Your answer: 11:18:21
